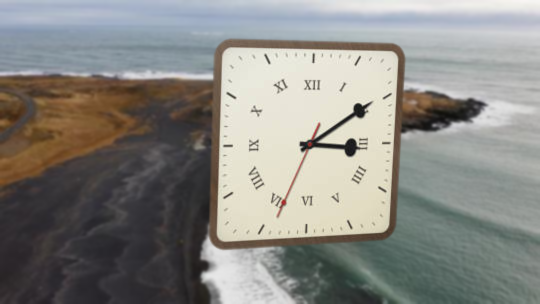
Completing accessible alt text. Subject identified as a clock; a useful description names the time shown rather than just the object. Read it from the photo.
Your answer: 3:09:34
